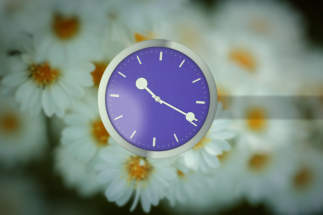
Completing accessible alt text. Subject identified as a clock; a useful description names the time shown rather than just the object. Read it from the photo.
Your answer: 10:19
